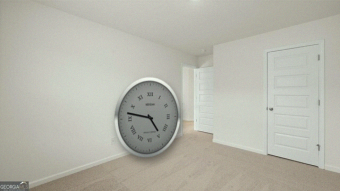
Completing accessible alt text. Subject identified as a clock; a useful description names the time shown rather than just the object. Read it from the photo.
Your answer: 4:47
